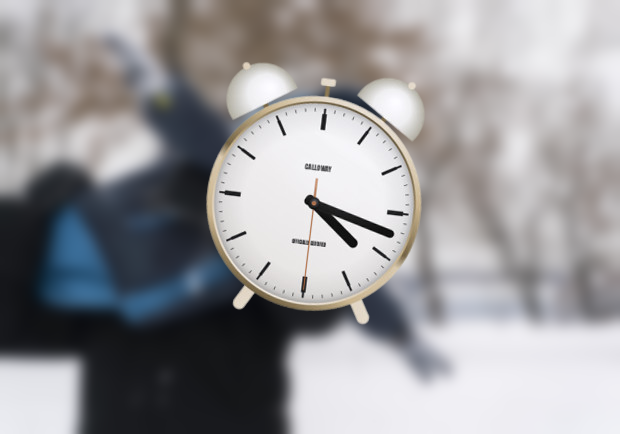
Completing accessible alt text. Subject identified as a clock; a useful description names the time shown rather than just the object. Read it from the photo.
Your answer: 4:17:30
